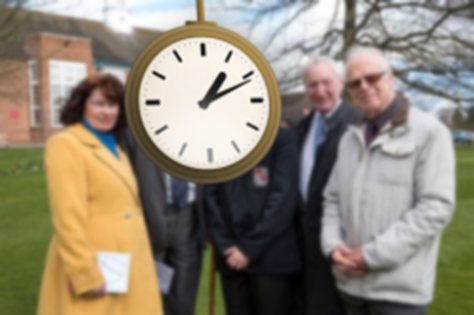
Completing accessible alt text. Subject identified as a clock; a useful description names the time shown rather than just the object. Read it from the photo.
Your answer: 1:11
